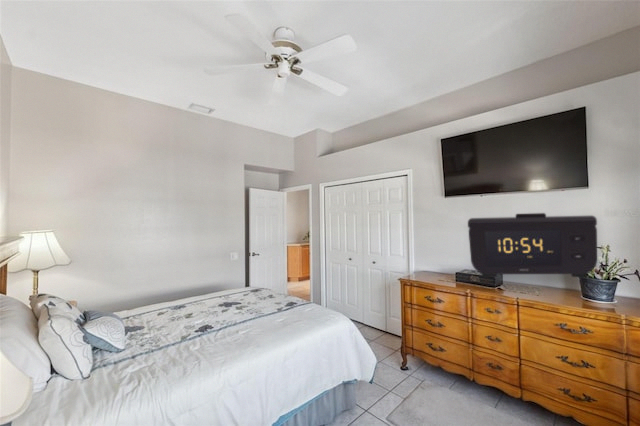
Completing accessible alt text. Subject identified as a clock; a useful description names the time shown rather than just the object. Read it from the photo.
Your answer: 10:54
